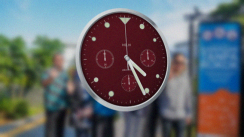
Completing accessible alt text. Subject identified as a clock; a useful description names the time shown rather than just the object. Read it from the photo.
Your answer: 4:26
